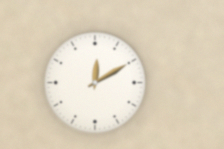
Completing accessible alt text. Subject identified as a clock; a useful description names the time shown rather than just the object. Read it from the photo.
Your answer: 12:10
